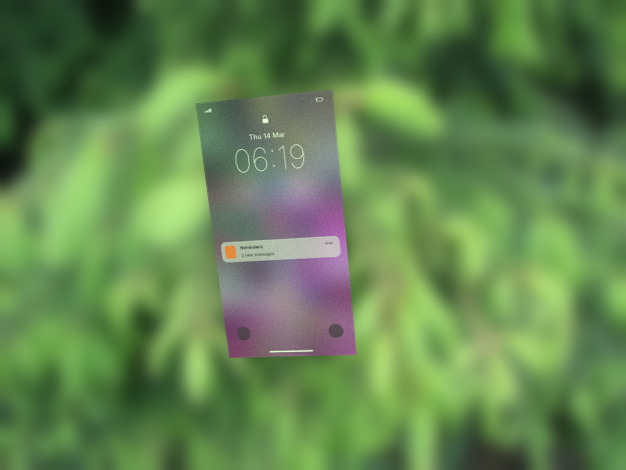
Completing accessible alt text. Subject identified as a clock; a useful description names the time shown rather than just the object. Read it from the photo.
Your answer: 6:19
